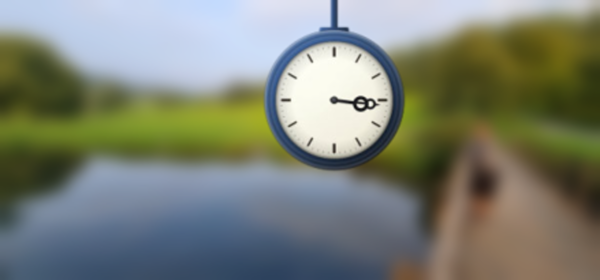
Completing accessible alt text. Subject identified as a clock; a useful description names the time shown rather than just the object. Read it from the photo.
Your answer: 3:16
